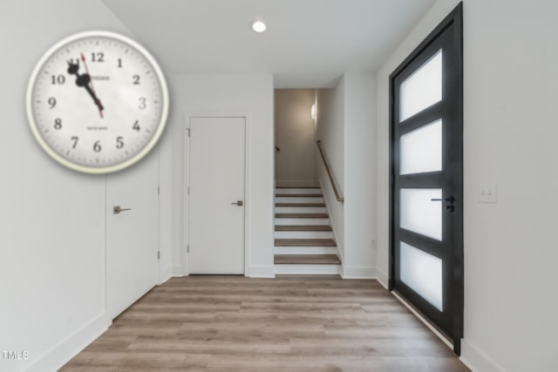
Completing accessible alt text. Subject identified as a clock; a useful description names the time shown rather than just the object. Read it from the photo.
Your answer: 10:53:57
